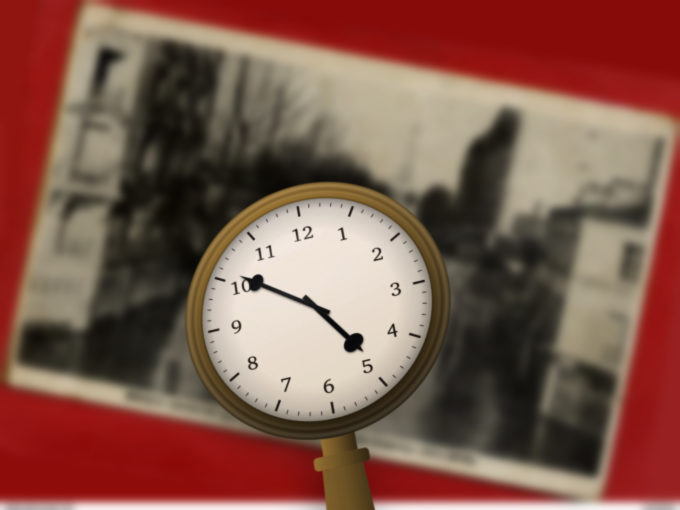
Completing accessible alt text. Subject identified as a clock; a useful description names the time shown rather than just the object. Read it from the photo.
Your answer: 4:51
